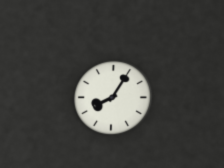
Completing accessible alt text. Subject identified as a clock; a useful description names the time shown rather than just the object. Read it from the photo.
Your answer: 8:05
